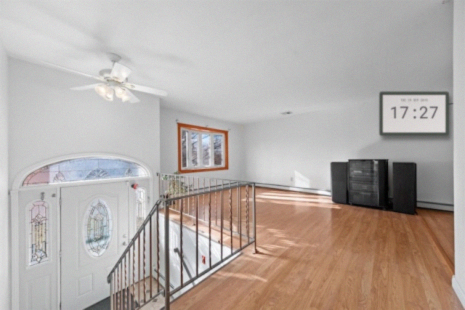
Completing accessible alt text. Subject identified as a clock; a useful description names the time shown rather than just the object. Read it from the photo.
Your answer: 17:27
